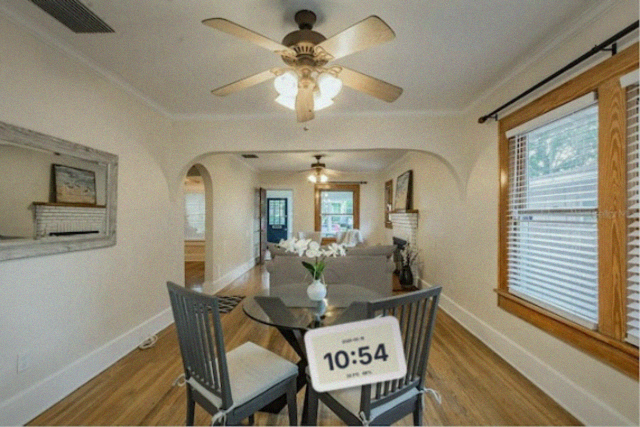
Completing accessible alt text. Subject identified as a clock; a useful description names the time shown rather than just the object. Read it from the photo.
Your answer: 10:54
